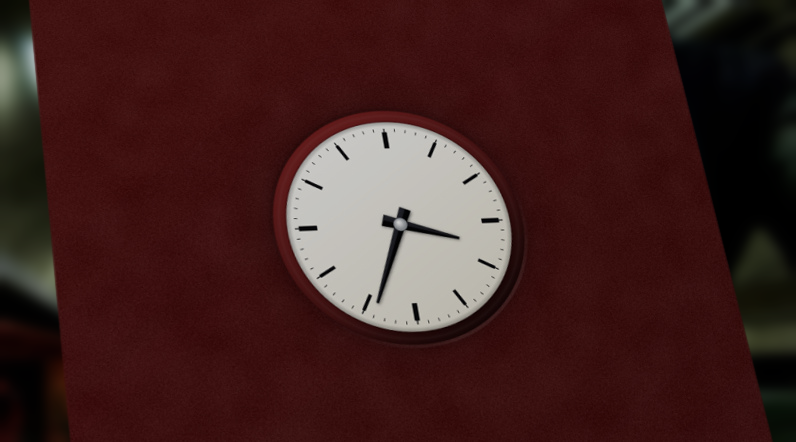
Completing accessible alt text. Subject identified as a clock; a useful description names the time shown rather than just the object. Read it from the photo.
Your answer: 3:34
